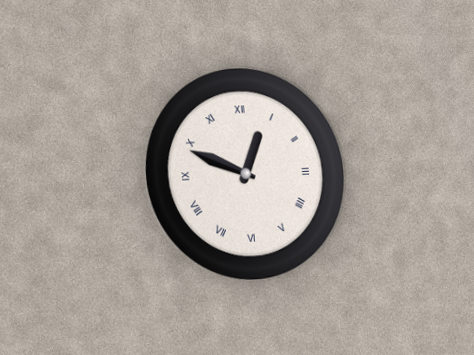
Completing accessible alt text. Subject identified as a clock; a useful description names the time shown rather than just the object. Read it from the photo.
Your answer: 12:49
